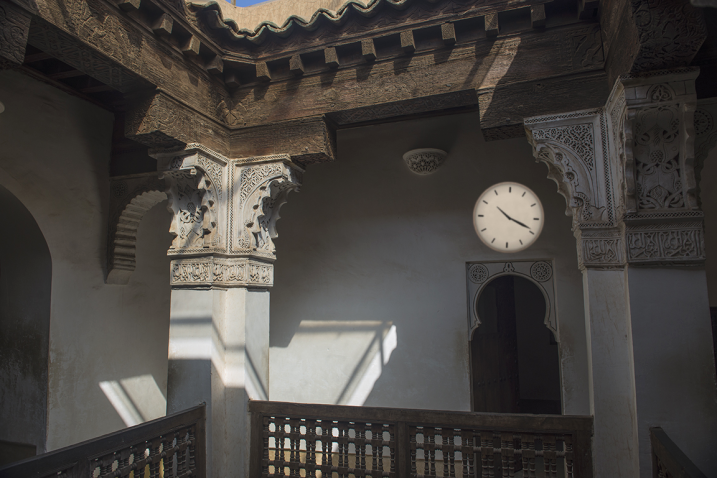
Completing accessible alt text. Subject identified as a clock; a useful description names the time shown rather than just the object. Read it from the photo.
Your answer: 10:19
